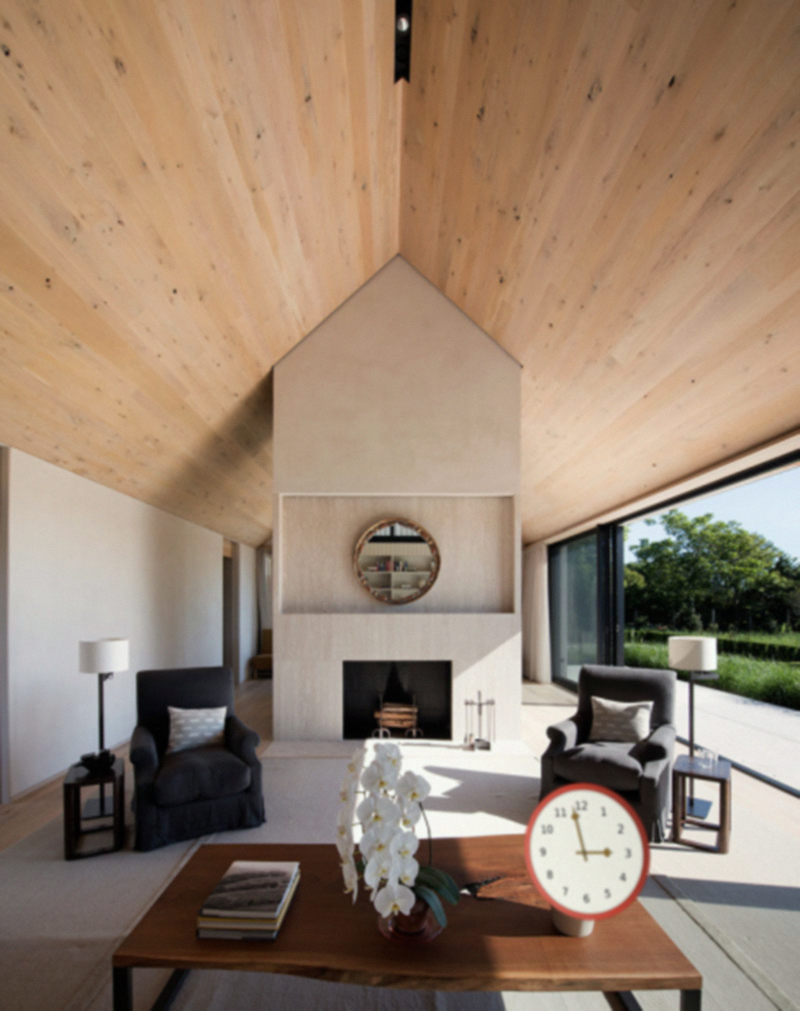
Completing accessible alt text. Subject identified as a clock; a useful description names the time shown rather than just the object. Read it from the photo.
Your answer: 2:58
